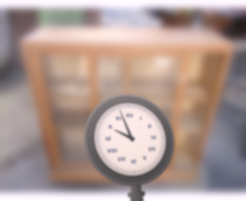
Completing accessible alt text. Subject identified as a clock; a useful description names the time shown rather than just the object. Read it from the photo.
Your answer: 9:57
